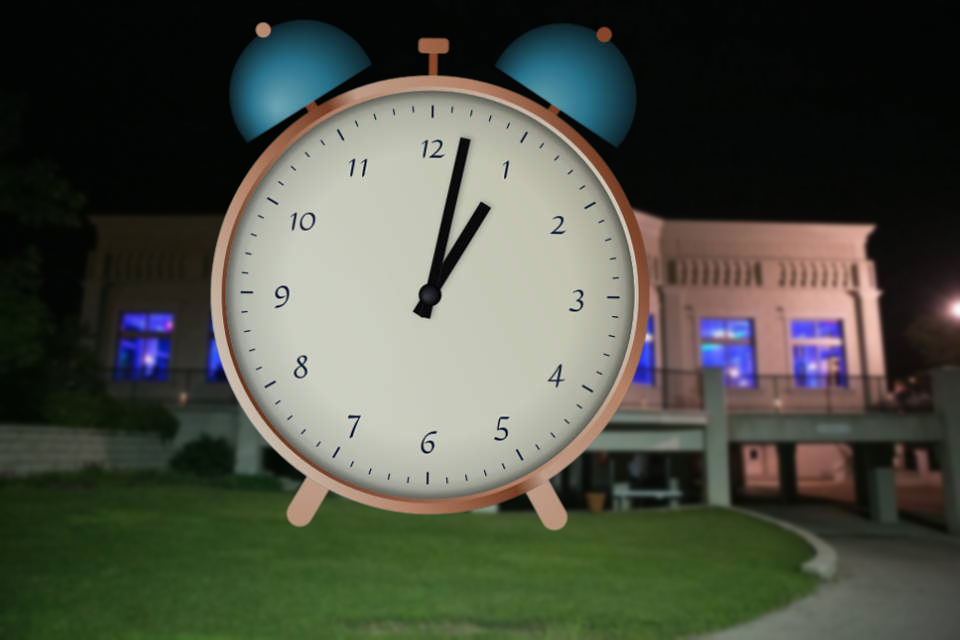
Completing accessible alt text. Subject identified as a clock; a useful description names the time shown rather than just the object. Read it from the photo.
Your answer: 1:02
